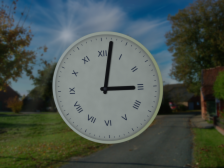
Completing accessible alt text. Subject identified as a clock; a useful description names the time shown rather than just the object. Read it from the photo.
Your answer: 3:02
